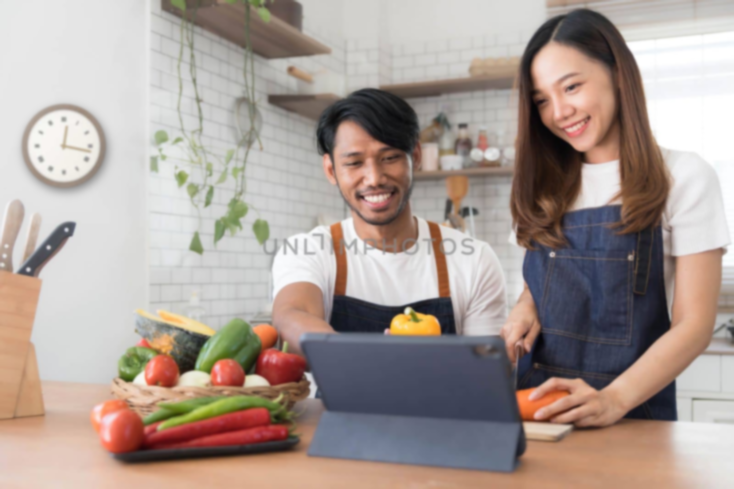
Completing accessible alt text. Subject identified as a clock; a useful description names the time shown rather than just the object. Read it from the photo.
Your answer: 12:17
